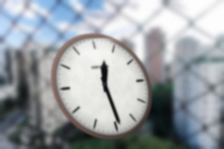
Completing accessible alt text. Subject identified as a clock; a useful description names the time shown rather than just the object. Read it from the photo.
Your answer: 12:29
